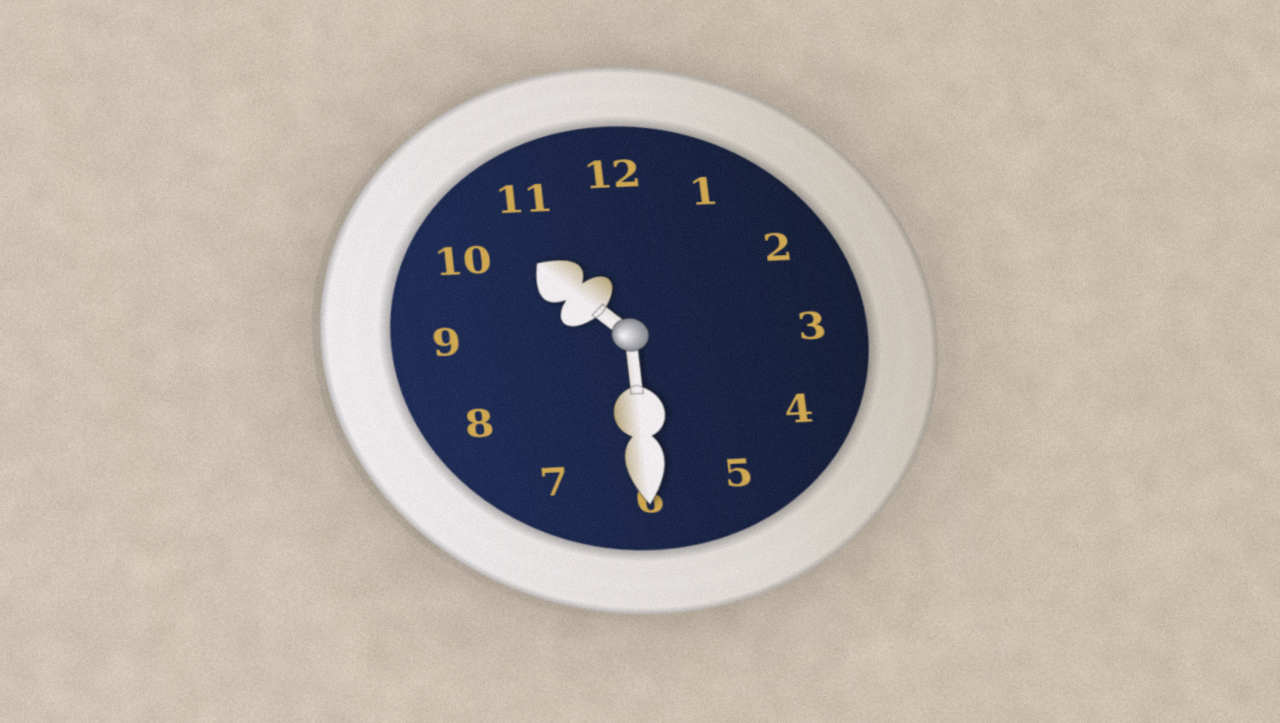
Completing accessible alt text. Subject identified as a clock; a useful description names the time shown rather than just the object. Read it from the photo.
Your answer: 10:30
